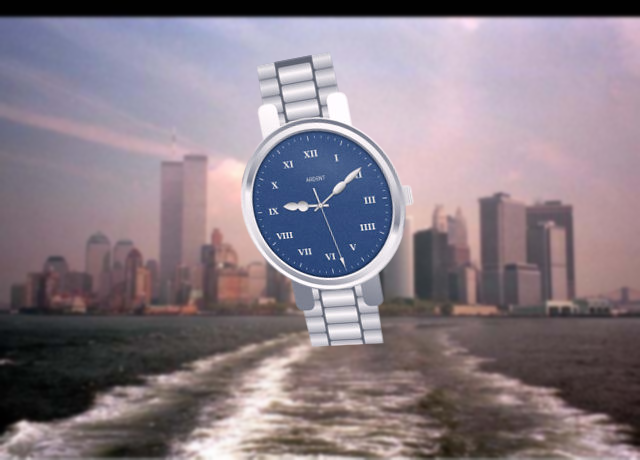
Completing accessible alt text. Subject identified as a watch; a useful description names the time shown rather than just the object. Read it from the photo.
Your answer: 9:09:28
